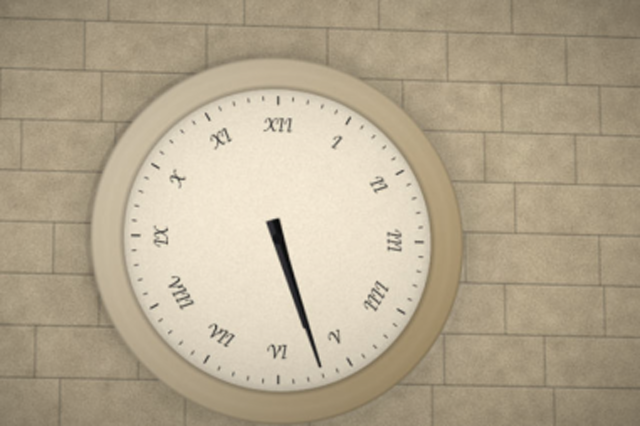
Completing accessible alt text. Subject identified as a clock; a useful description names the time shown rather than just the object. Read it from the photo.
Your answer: 5:27
